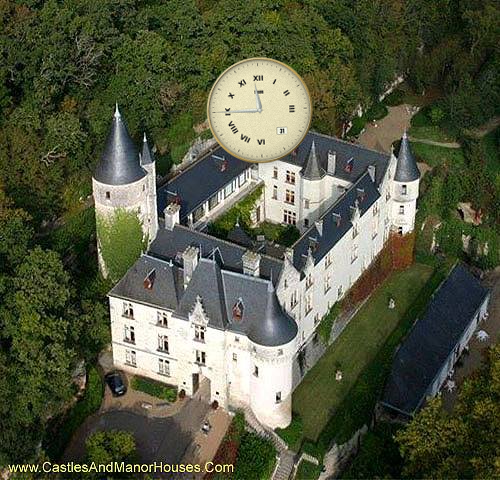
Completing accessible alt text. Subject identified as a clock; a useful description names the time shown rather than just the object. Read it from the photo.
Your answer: 11:45
